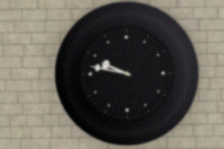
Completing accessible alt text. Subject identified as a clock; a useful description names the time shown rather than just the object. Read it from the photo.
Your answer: 9:47
